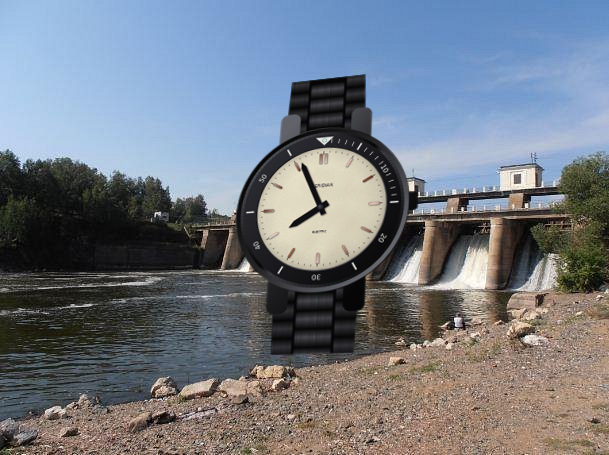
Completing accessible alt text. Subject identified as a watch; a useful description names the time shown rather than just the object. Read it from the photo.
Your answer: 7:56
